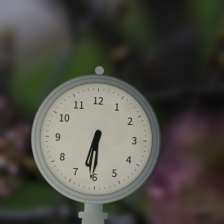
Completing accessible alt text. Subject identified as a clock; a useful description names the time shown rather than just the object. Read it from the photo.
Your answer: 6:31
